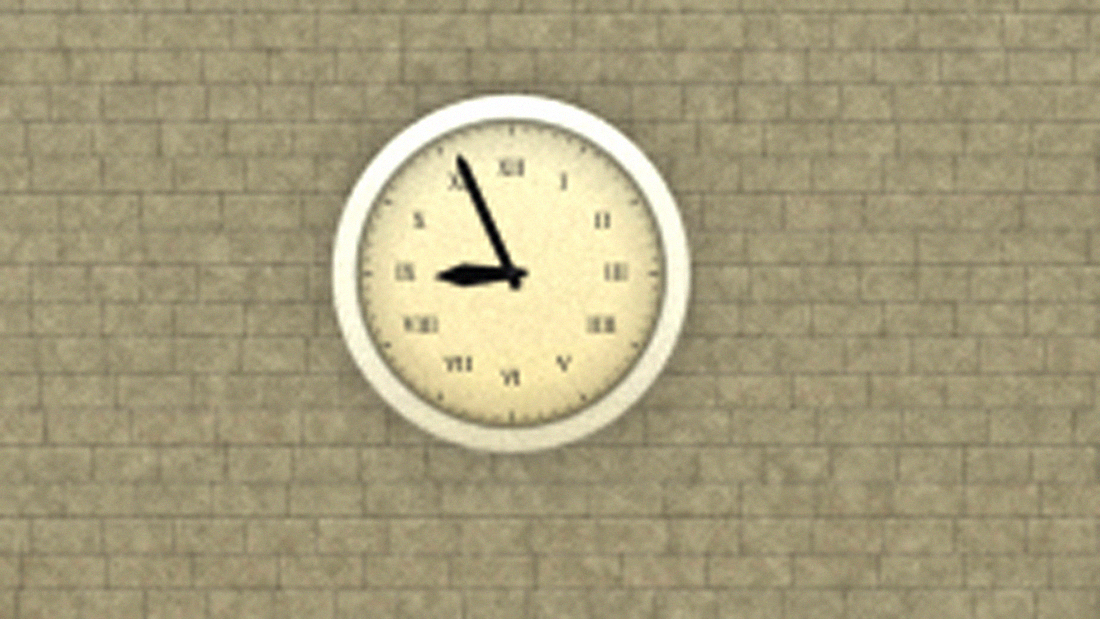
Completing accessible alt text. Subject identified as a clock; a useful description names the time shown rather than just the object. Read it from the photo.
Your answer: 8:56
